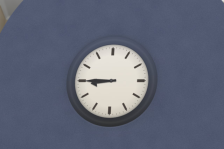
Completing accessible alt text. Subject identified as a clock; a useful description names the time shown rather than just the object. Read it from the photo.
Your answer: 8:45
